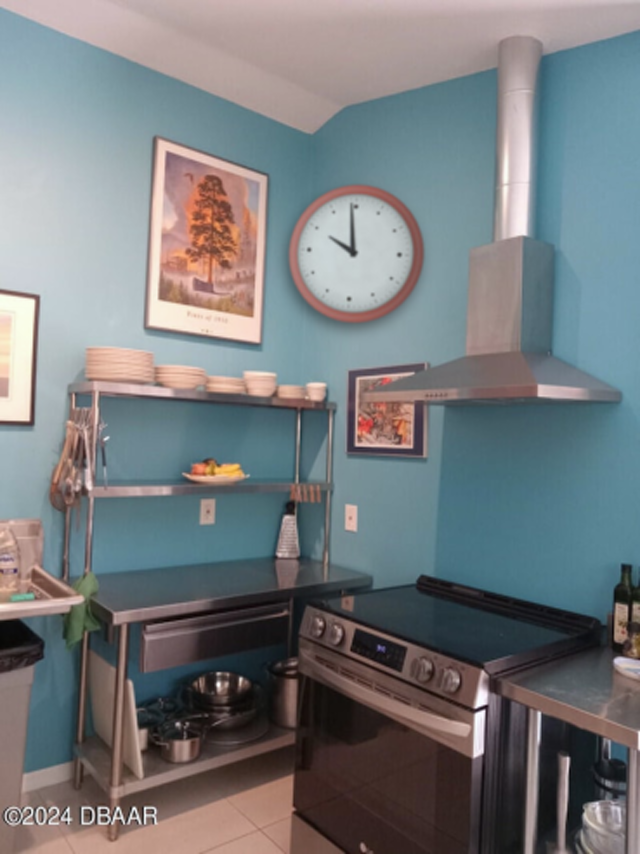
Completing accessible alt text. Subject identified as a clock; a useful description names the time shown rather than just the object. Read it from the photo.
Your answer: 9:59
